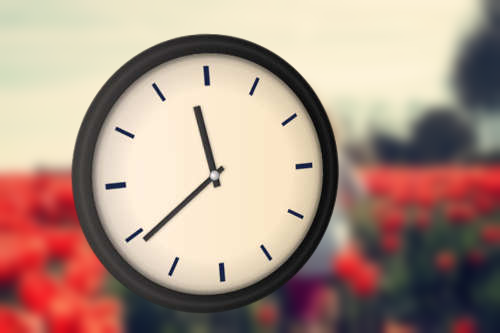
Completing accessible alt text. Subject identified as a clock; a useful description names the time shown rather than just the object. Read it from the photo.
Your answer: 11:39
